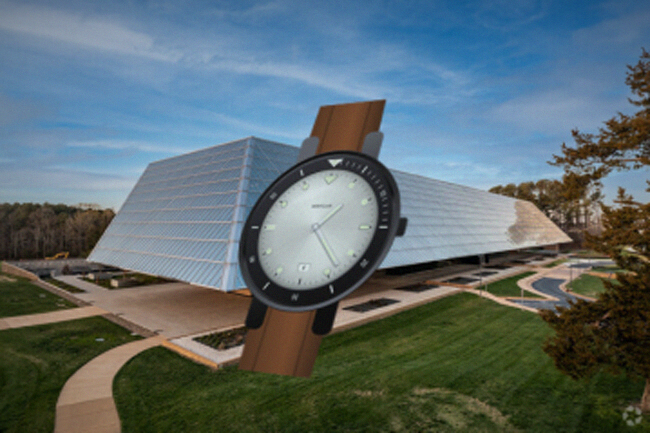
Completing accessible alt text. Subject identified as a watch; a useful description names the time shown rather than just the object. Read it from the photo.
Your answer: 1:23
